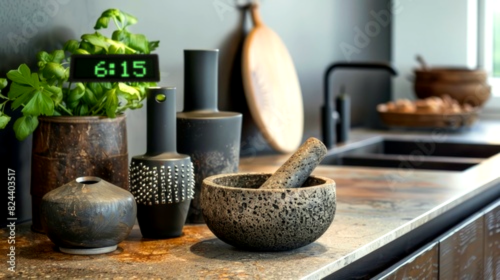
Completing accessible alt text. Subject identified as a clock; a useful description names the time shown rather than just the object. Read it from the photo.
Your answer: 6:15
